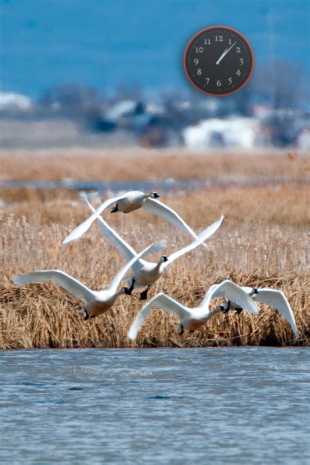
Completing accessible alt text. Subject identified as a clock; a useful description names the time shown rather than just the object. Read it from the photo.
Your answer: 1:07
